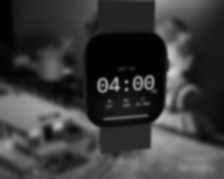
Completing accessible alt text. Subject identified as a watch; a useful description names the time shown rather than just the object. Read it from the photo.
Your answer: 4:00
